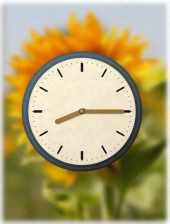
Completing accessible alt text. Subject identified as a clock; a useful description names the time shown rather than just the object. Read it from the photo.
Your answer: 8:15
